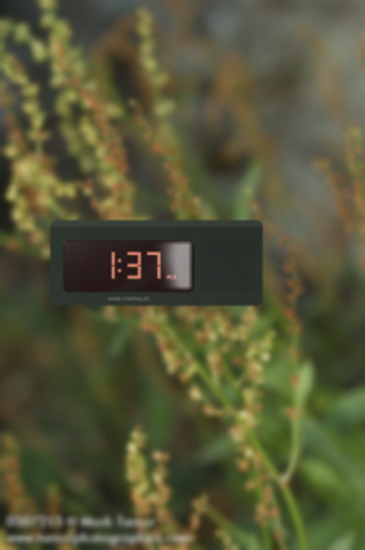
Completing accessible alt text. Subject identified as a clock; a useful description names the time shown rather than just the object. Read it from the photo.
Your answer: 1:37
